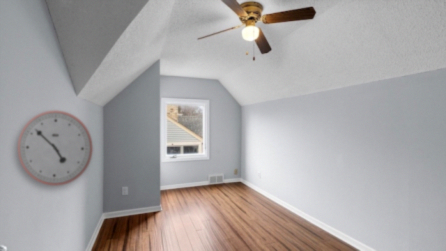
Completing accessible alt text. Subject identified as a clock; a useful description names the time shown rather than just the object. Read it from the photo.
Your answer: 4:52
